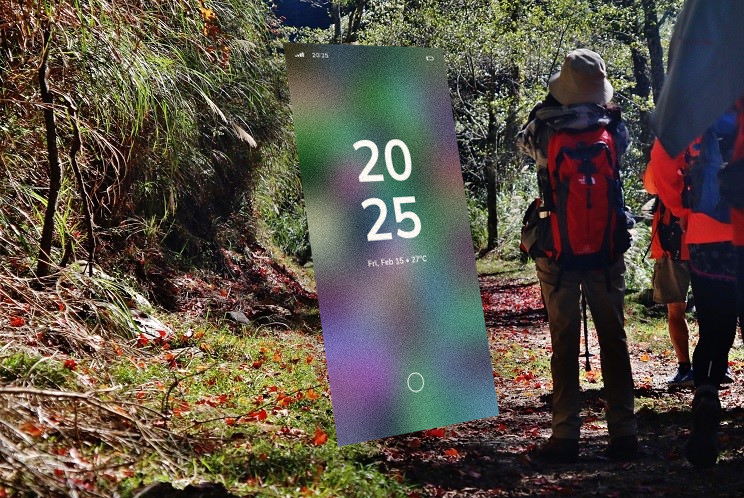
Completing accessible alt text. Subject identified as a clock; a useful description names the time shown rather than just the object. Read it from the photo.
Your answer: 20:25
